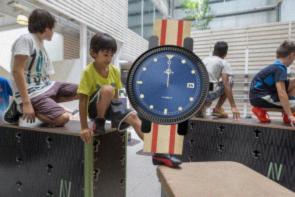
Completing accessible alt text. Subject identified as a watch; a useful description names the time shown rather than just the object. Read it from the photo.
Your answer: 12:00
